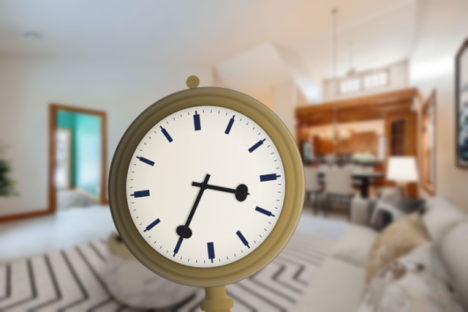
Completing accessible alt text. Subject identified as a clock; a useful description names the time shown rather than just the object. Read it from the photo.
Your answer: 3:35
